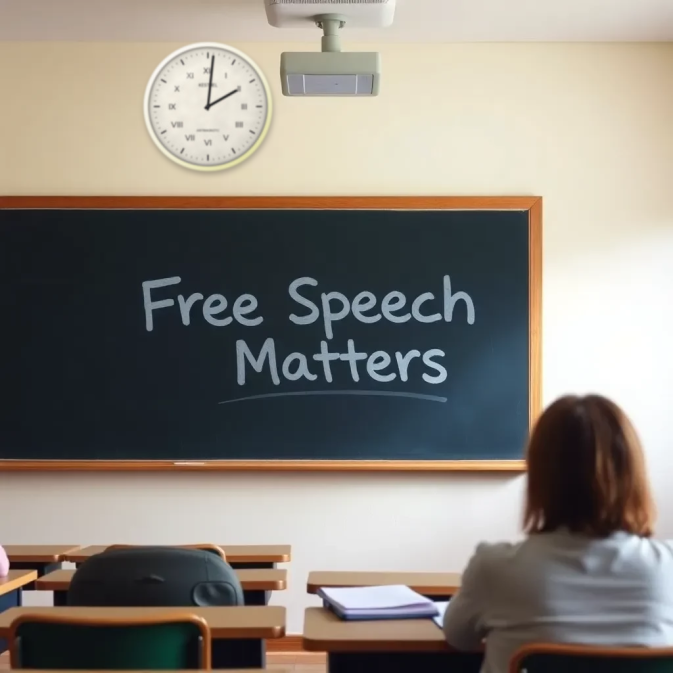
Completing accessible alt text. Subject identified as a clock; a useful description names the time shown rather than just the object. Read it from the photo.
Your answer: 2:01
